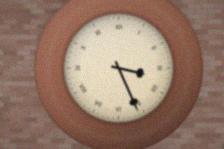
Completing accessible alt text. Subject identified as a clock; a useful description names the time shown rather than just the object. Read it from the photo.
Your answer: 3:26
